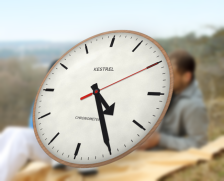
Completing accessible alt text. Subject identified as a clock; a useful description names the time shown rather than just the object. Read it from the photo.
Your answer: 4:25:10
